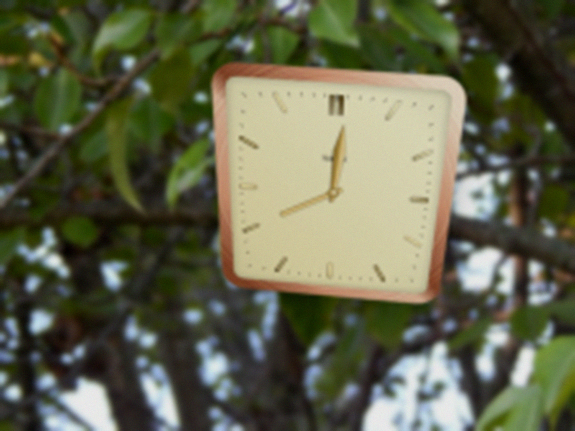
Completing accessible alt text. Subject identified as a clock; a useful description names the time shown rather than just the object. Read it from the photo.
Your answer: 8:01
